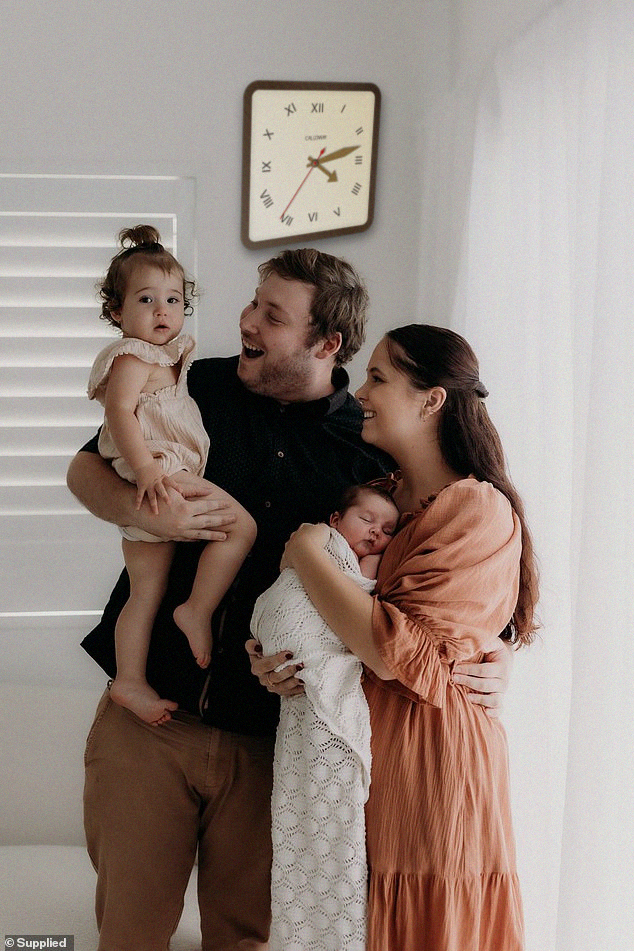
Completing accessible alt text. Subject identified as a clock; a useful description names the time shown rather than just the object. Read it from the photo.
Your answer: 4:12:36
